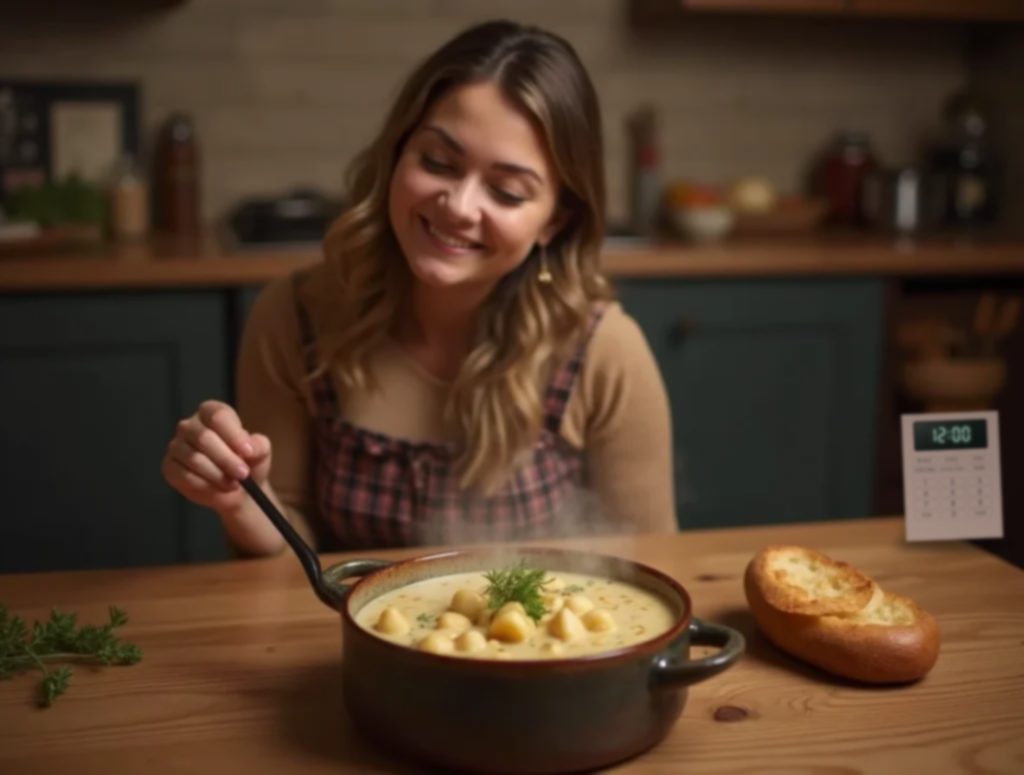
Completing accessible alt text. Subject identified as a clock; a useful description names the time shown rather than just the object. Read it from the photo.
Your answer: 12:00
